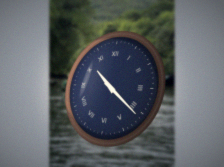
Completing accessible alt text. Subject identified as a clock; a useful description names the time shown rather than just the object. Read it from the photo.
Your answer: 10:21
